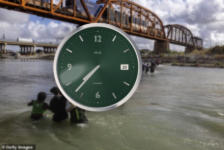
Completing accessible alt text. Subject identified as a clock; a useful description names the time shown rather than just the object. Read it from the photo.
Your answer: 7:37
